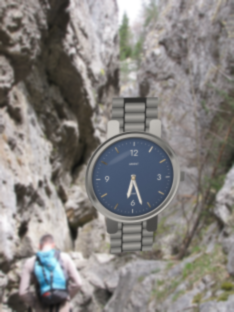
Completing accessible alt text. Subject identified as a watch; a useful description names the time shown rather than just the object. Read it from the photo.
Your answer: 6:27
